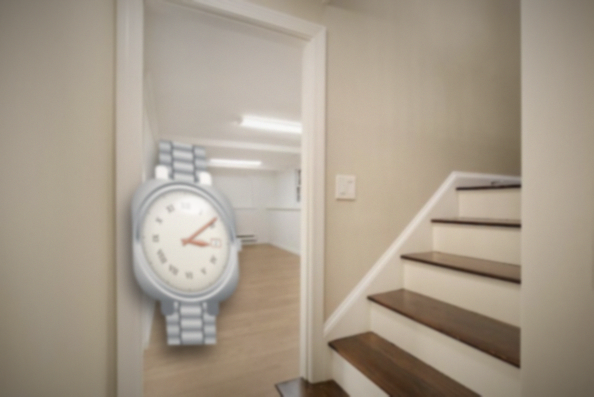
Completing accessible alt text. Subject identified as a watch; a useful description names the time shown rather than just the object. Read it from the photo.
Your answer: 3:09
